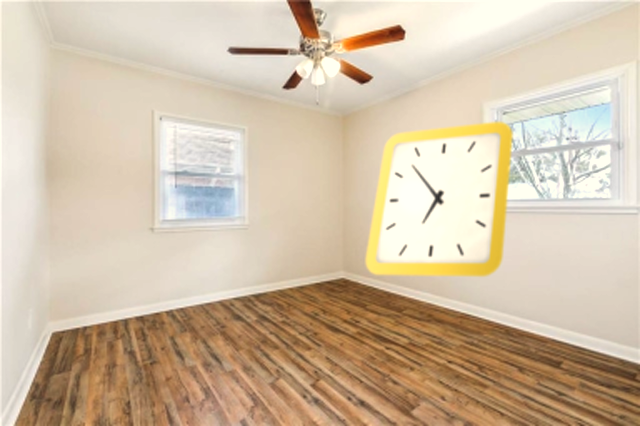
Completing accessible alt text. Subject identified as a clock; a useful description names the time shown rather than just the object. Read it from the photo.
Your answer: 6:53
